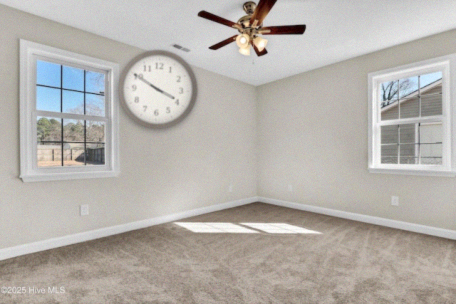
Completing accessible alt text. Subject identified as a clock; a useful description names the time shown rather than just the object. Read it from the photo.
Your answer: 3:50
